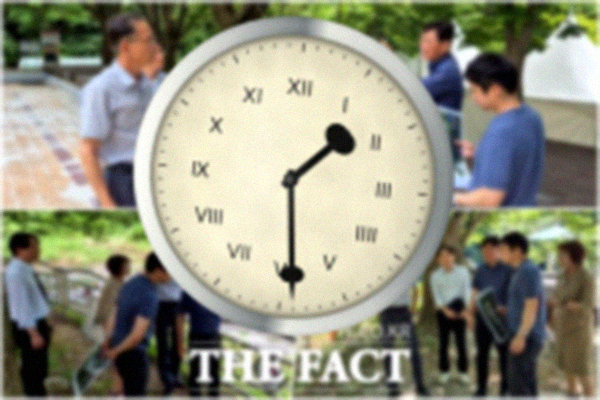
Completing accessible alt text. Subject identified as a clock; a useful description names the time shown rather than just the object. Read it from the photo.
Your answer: 1:29
